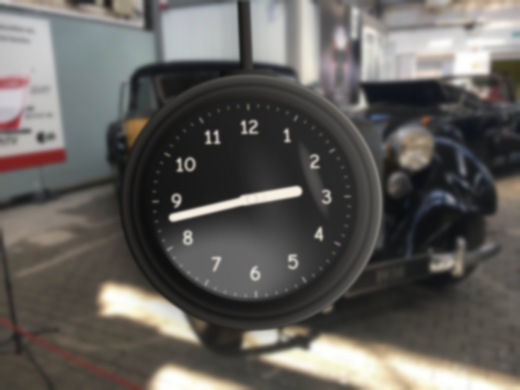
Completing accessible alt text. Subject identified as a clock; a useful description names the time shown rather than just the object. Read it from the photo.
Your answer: 2:43
